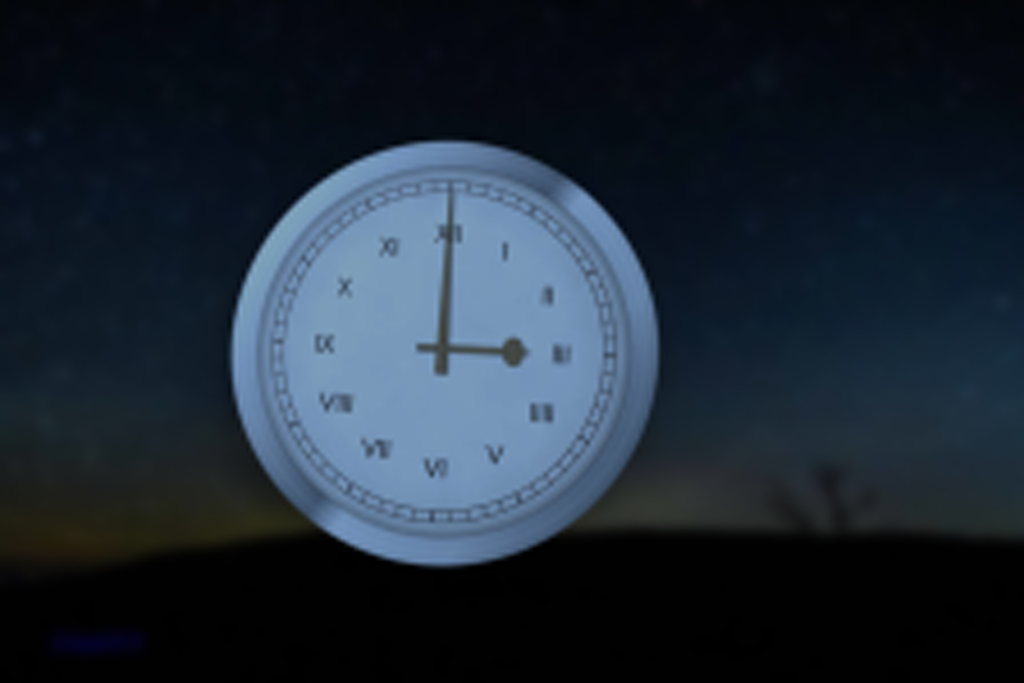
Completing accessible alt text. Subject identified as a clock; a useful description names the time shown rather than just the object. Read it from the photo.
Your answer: 3:00
